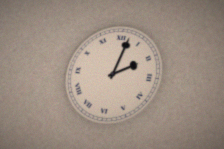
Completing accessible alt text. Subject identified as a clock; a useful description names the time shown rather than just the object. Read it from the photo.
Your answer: 2:02
